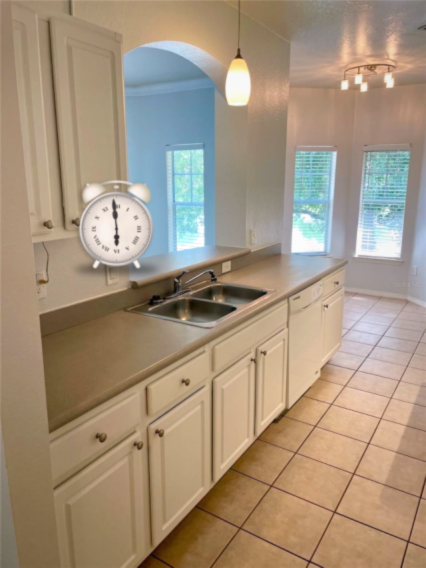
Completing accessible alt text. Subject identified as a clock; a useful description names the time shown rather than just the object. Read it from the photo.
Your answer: 5:59
